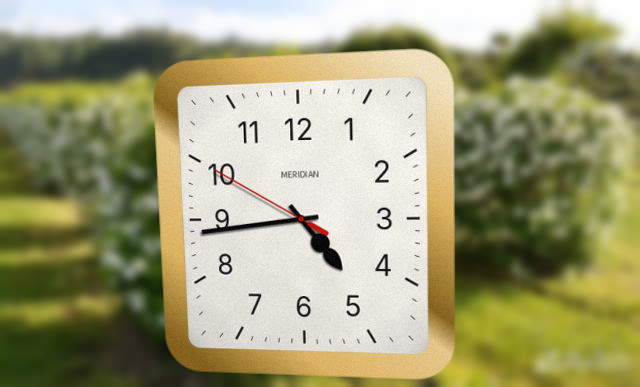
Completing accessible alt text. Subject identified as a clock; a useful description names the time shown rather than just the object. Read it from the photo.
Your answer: 4:43:50
